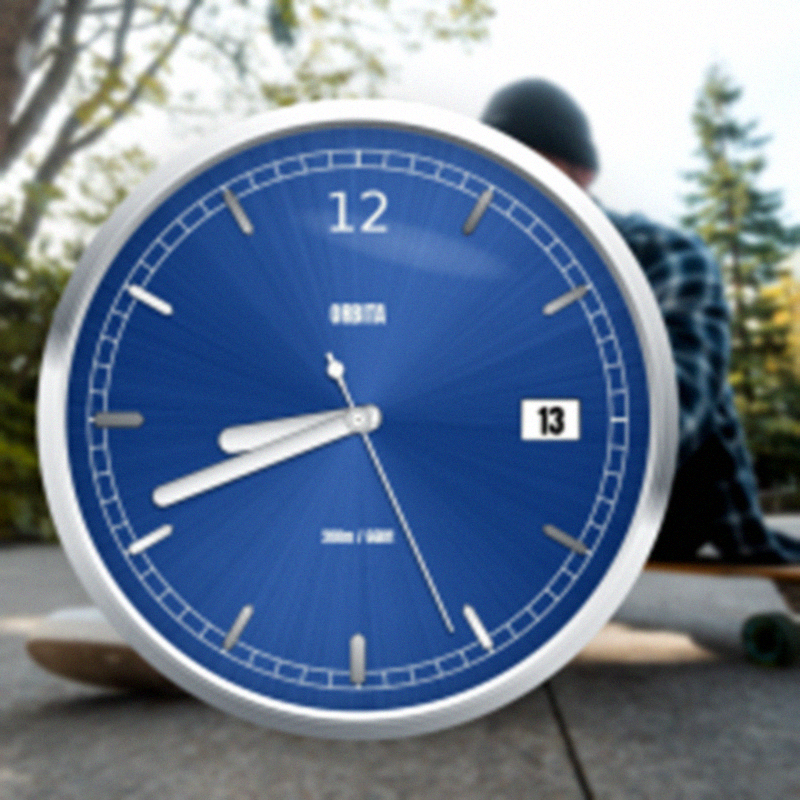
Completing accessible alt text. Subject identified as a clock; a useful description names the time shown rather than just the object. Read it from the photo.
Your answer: 8:41:26
